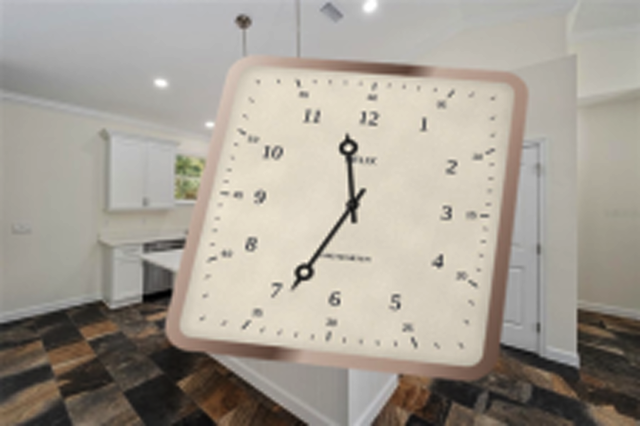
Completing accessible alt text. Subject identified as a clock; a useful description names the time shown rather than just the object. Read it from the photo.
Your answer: 11:34
